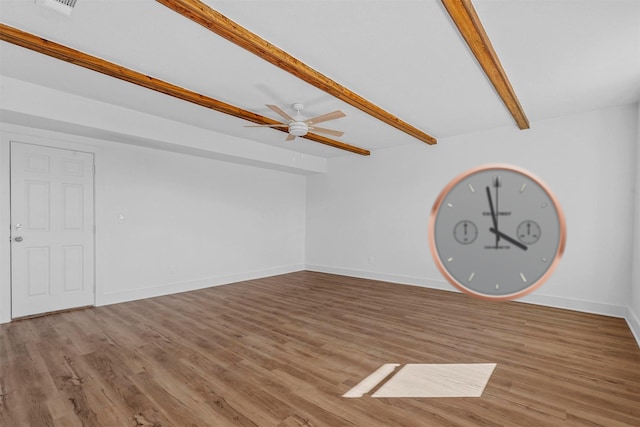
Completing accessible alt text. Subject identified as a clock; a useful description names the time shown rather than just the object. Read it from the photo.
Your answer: 3:58
